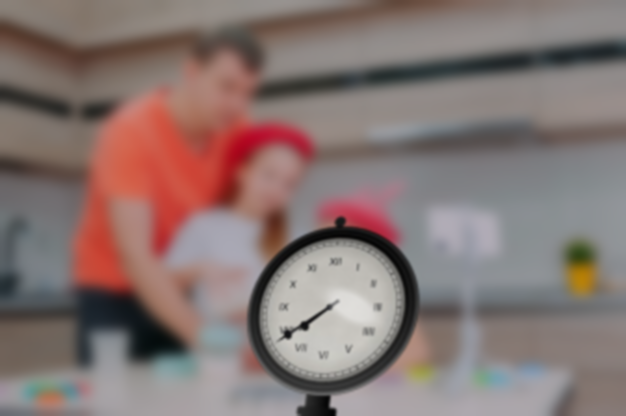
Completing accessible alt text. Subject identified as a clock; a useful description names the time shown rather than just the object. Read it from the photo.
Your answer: 7:39
